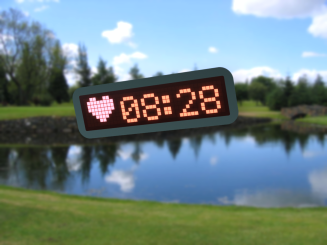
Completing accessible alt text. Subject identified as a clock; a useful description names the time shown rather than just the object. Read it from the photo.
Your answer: 8:28
